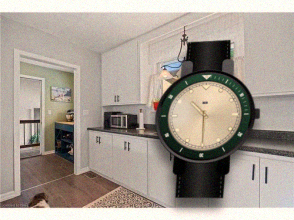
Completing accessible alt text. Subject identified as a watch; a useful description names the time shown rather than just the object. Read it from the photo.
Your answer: 10:30
